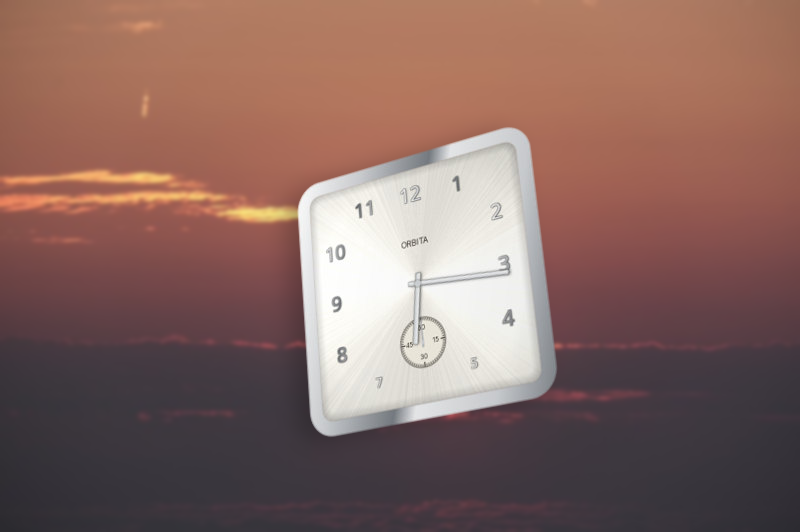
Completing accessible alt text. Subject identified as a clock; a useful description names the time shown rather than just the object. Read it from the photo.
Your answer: 6:16
